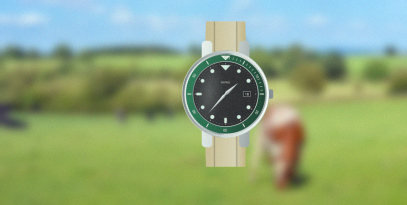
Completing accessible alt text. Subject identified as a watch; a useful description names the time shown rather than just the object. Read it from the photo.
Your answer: 1:37
